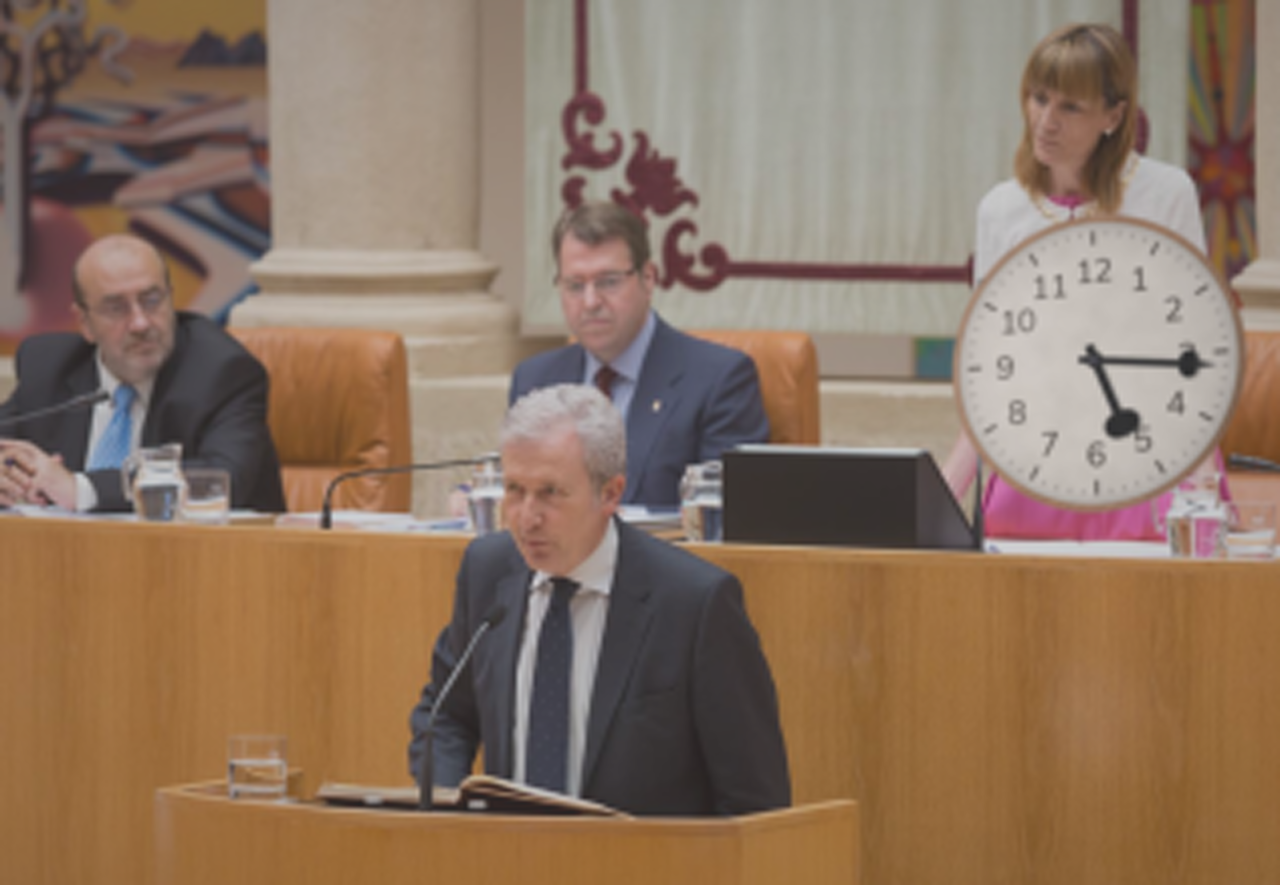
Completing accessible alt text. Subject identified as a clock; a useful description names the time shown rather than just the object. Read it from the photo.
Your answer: 5:16
